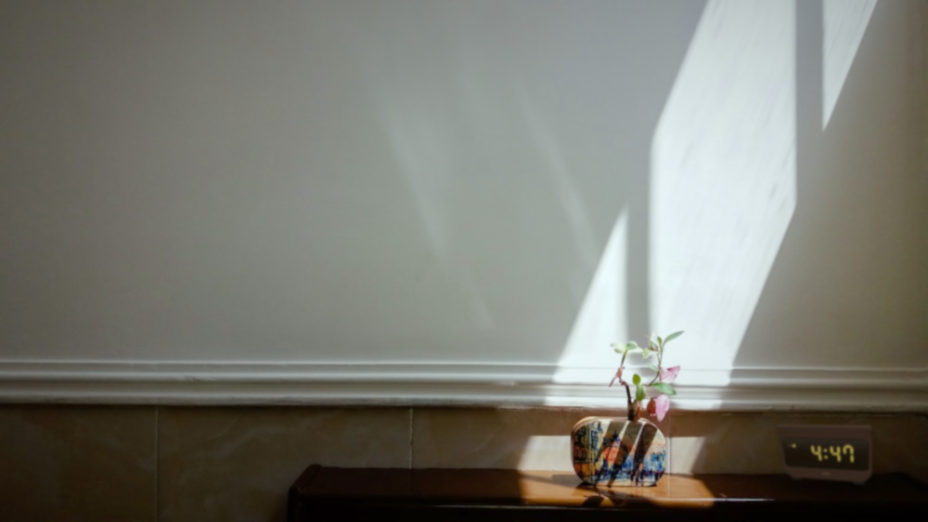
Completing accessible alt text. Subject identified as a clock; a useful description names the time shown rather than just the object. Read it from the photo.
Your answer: 4:47
